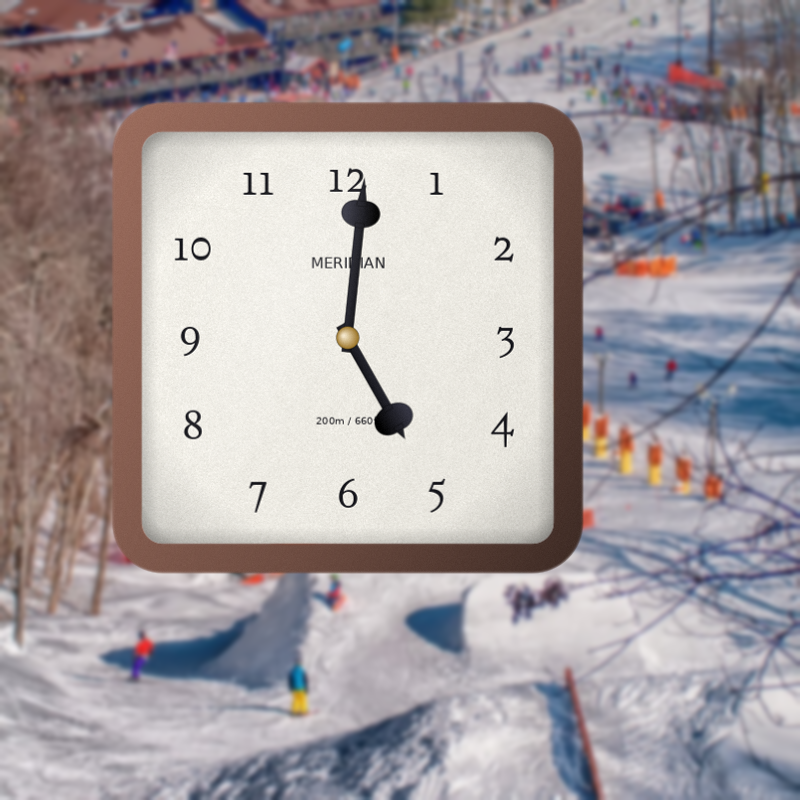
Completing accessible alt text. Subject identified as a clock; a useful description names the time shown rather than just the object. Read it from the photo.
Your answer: 5:01
